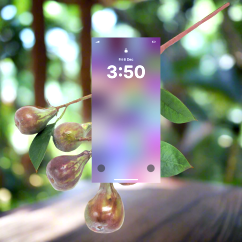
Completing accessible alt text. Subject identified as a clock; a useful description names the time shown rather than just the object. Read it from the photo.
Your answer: 3:50
